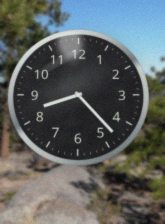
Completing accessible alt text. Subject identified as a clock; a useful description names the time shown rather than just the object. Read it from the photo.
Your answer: 8:23
